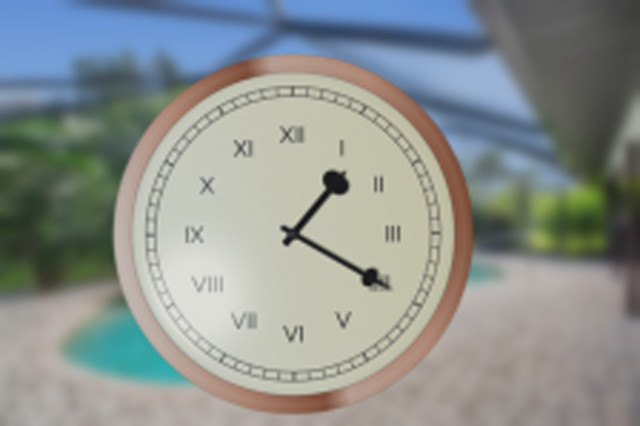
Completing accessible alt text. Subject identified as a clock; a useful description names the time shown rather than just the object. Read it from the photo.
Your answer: 1:20
